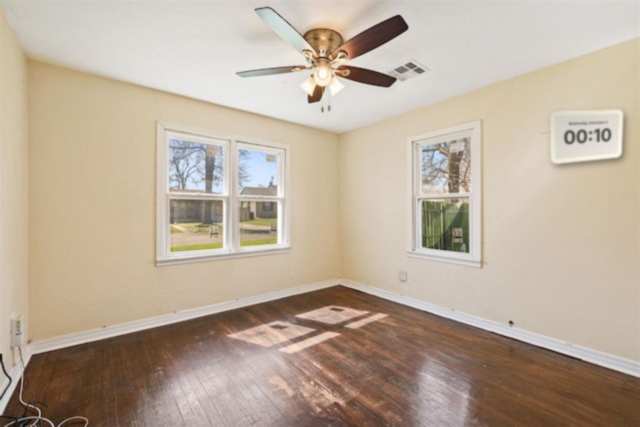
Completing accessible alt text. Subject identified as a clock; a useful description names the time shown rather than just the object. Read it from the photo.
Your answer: 0:10
